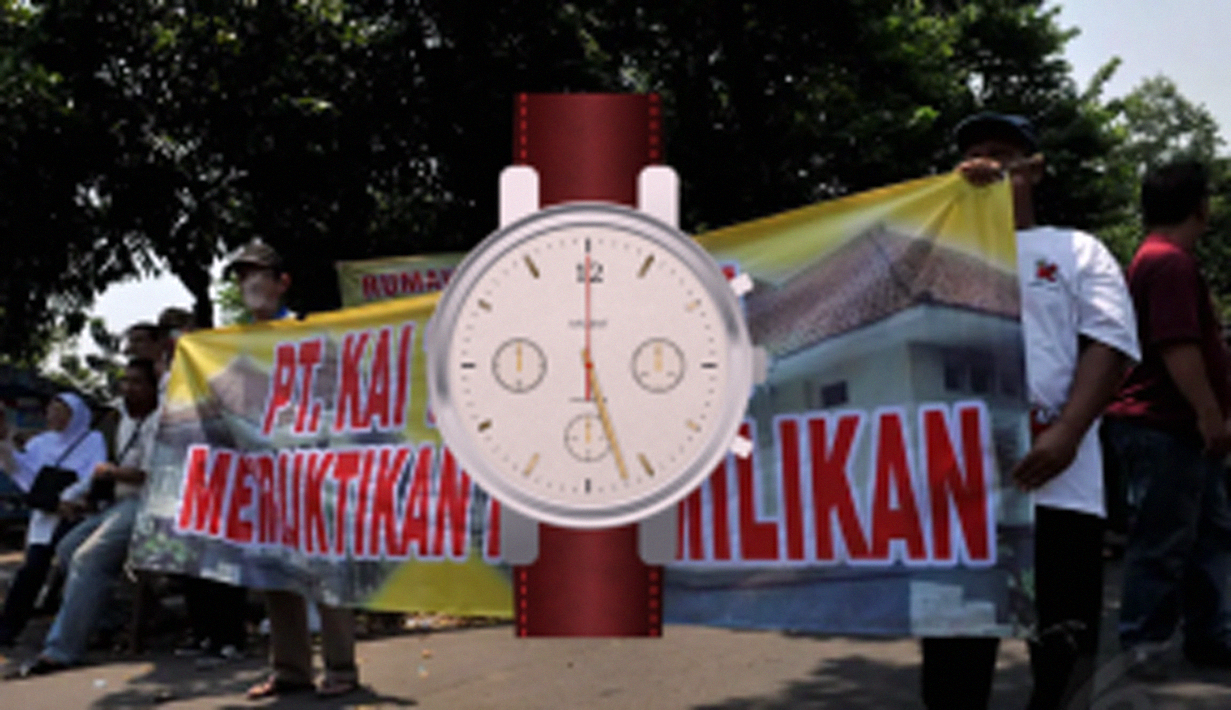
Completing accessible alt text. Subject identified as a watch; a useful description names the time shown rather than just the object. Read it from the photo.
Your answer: 5:27
